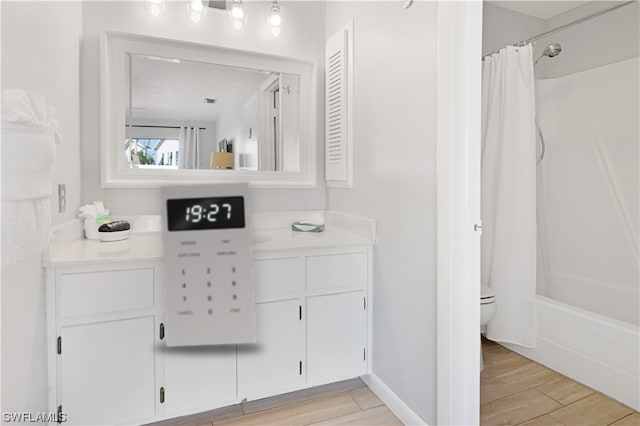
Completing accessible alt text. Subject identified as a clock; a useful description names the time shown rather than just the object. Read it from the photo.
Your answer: 19:27
